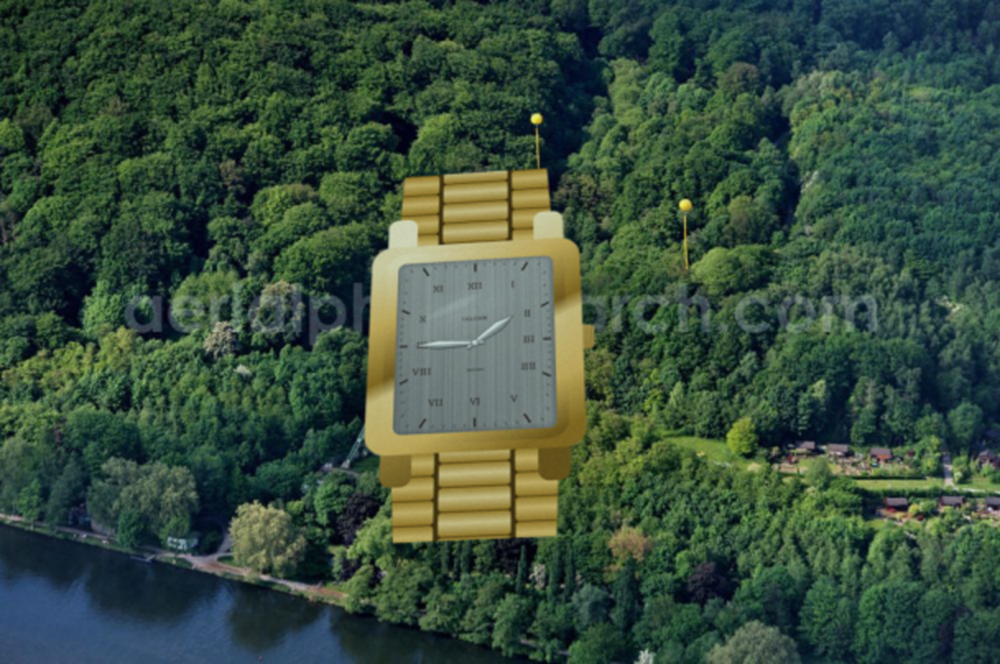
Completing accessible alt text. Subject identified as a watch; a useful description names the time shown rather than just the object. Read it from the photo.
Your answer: 1:45
